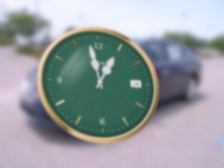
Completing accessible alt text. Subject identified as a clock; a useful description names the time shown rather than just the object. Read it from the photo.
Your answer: 12:58
